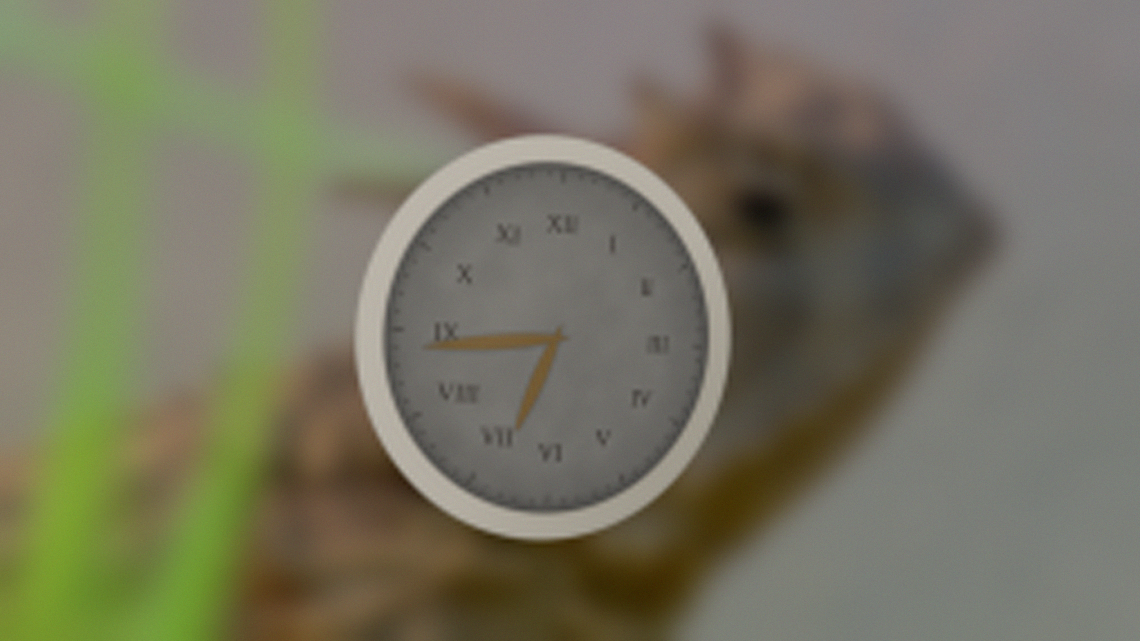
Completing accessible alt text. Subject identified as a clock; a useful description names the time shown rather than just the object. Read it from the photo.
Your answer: 6:44
